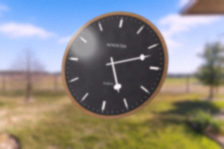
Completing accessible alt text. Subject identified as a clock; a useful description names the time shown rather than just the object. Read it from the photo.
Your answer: 5:12
